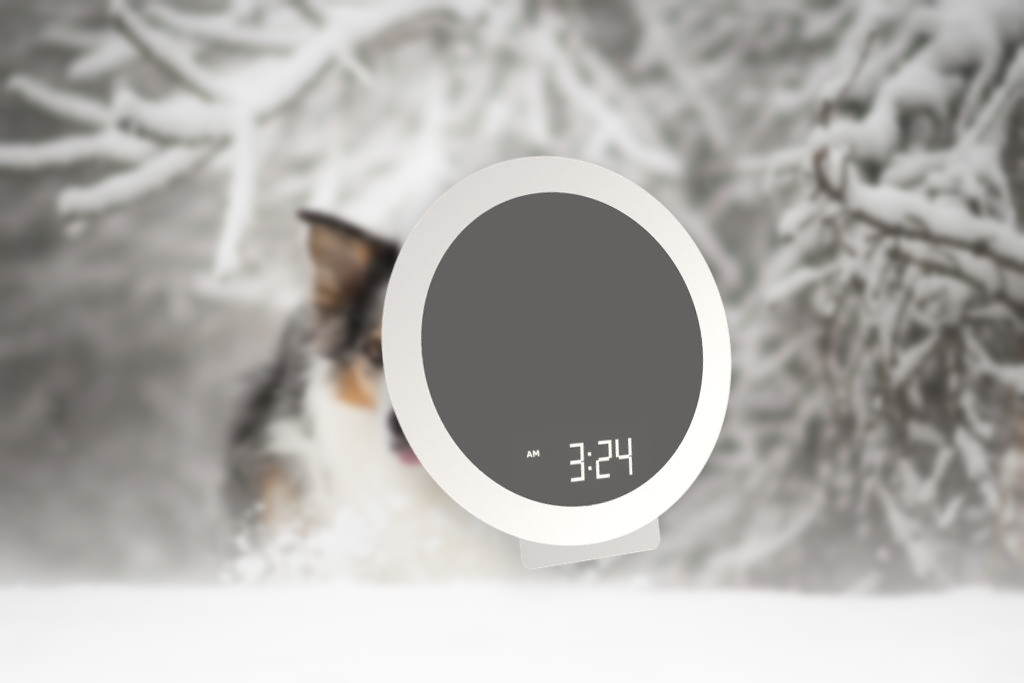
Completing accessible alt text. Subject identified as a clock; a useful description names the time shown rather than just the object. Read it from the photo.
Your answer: 3:24
